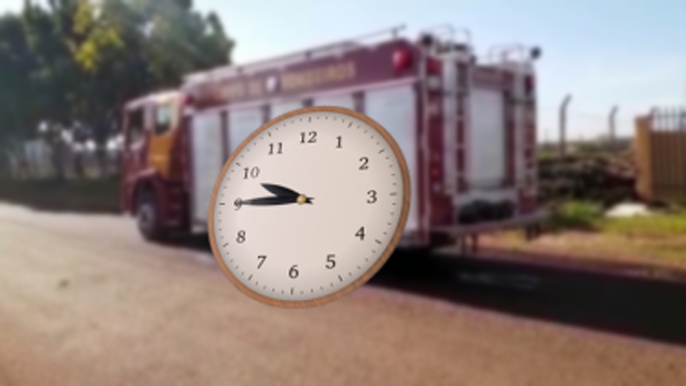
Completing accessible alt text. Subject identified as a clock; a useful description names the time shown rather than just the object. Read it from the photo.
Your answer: 9:45
